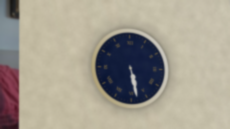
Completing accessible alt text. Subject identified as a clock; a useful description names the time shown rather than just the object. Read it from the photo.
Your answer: 5:28
